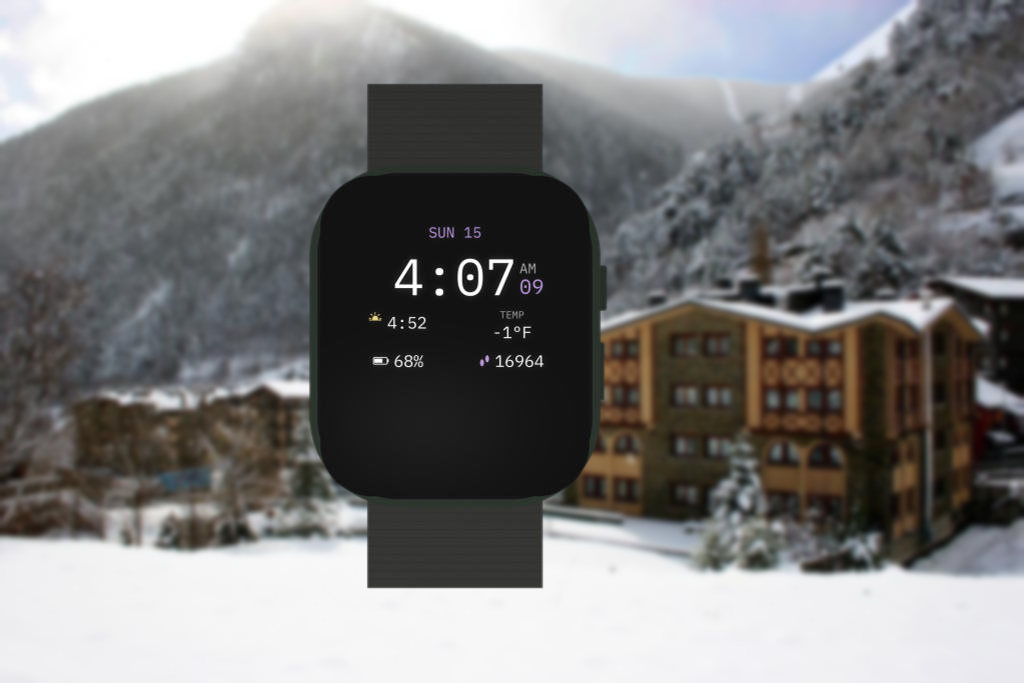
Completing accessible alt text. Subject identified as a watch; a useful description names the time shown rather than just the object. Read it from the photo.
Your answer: 4:07:09
